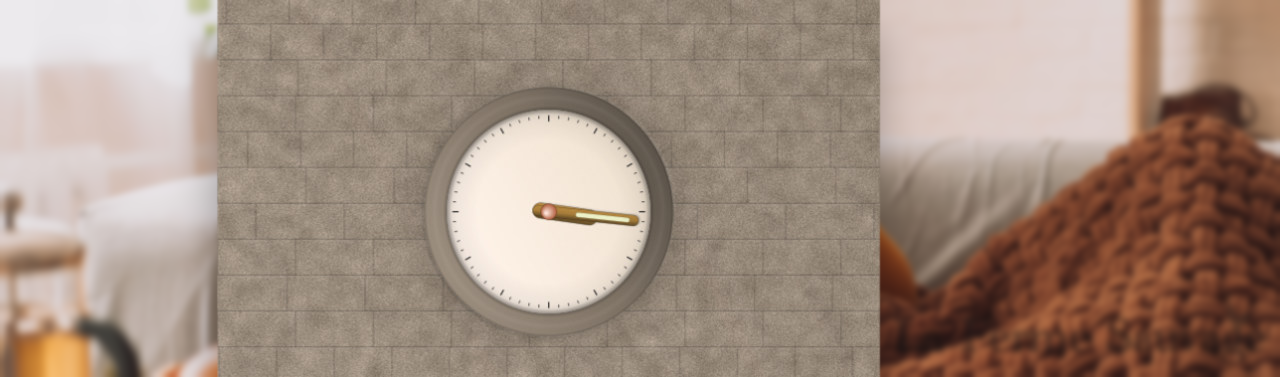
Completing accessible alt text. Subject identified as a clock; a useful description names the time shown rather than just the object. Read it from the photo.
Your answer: 3:16
